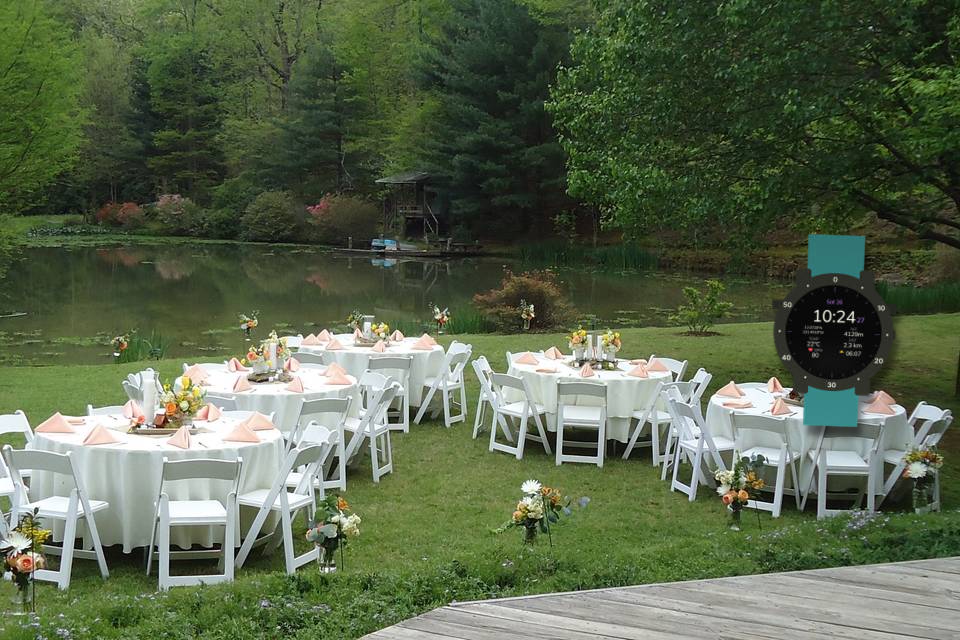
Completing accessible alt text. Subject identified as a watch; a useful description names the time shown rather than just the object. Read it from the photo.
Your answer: 10:24
